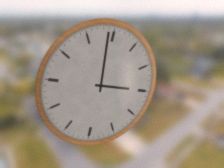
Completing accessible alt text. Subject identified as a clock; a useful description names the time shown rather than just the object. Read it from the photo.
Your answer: 2:59
